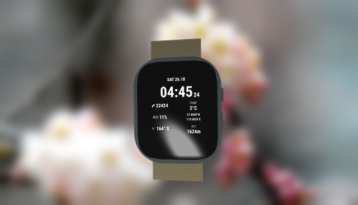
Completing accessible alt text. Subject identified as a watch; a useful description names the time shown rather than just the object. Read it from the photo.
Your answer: 4:45
